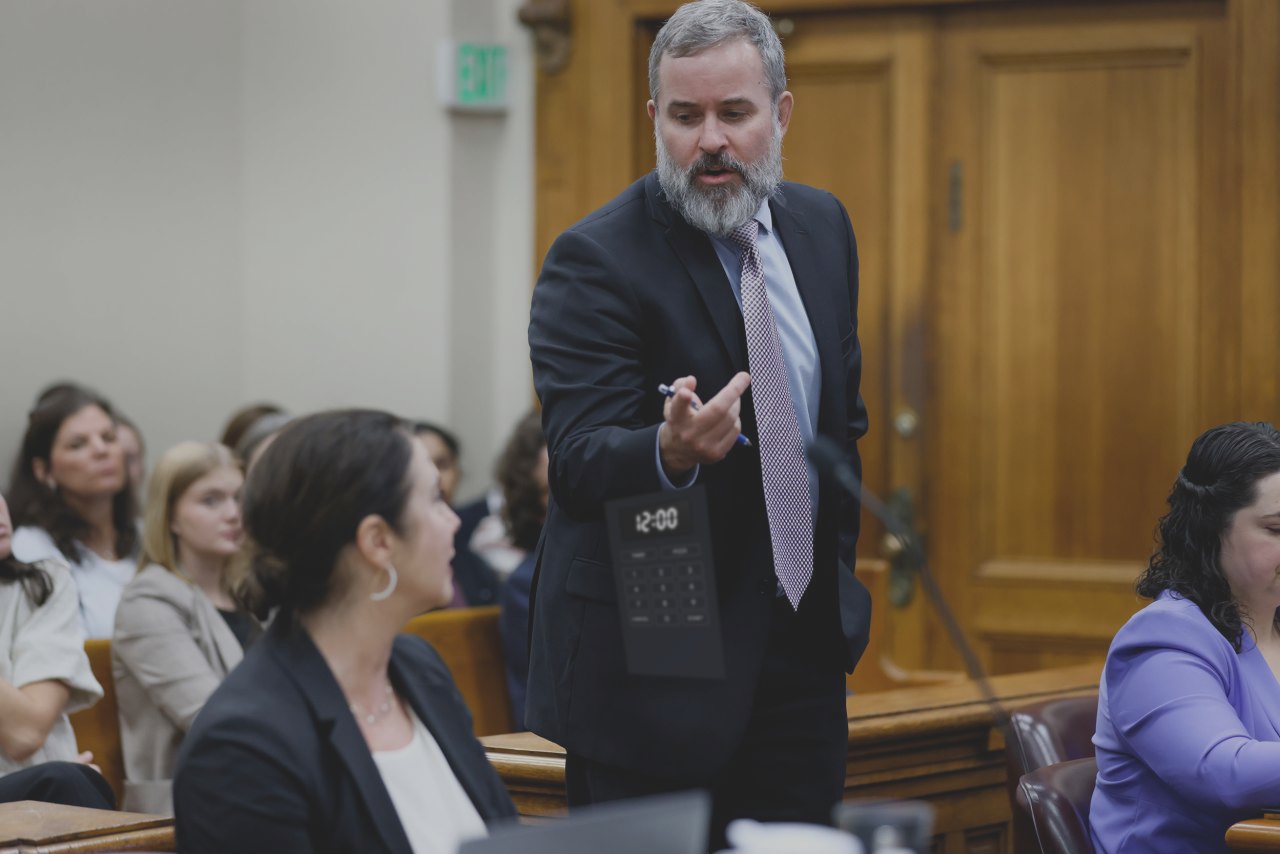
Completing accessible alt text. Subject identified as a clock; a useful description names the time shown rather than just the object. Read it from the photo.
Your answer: 12:00
